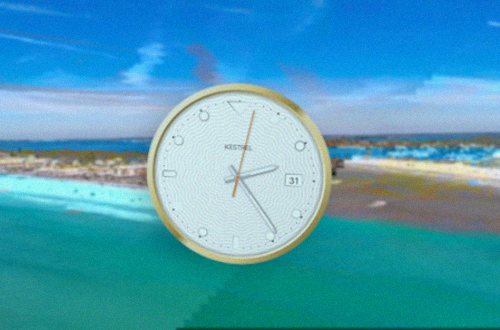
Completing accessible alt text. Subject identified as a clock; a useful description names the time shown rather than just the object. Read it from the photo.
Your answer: 2:24:02
